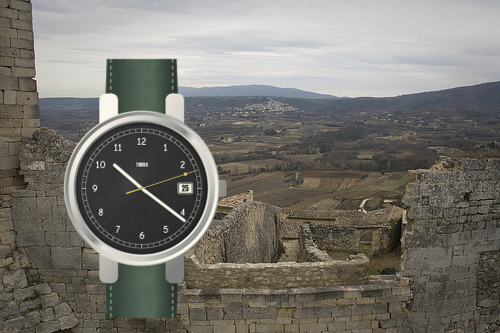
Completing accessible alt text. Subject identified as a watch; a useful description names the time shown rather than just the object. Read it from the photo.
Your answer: 10:21:12
